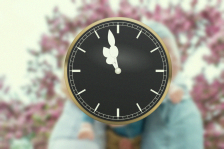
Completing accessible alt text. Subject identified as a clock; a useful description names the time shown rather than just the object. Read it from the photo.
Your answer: 10:58
